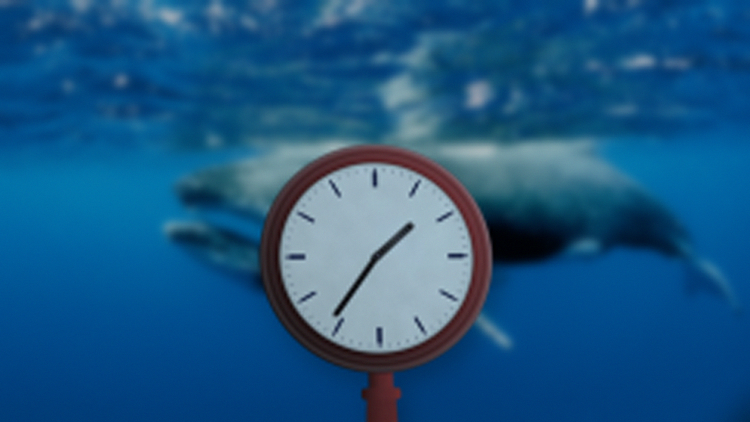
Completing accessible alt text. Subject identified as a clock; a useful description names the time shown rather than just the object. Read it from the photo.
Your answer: 1:36
